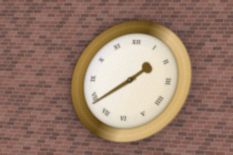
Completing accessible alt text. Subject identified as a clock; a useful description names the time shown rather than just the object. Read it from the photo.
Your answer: 1:39
